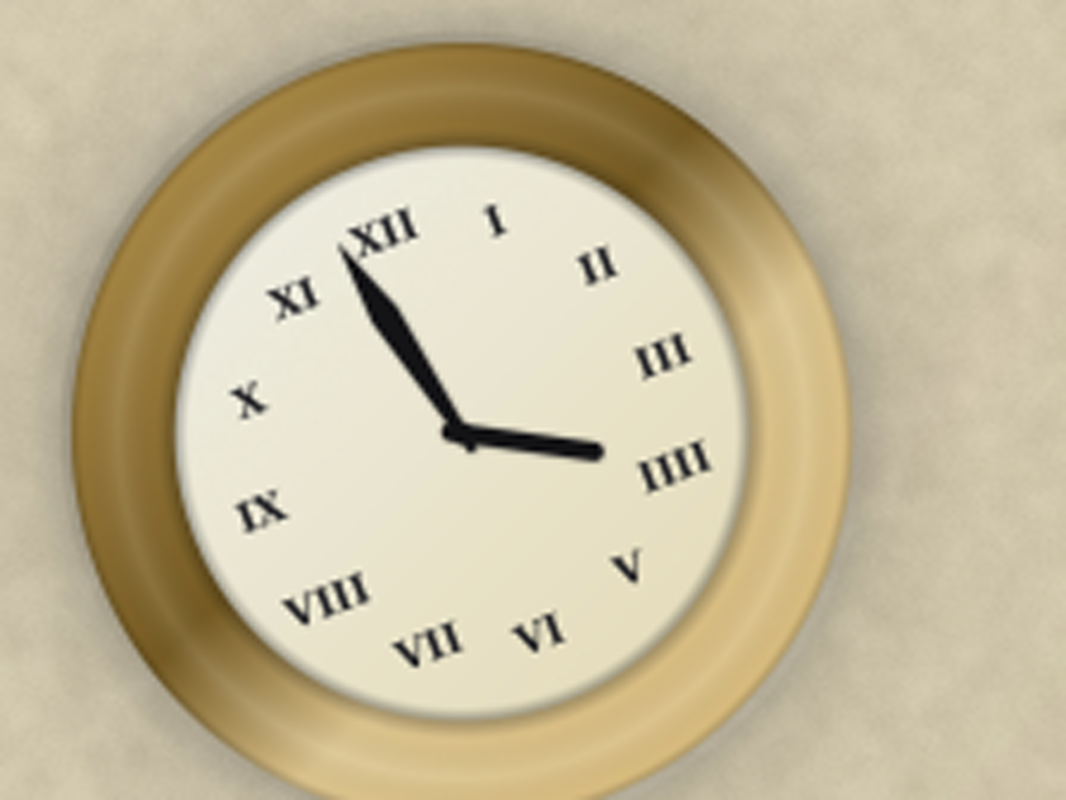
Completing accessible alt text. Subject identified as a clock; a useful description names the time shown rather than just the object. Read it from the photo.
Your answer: 3:58
